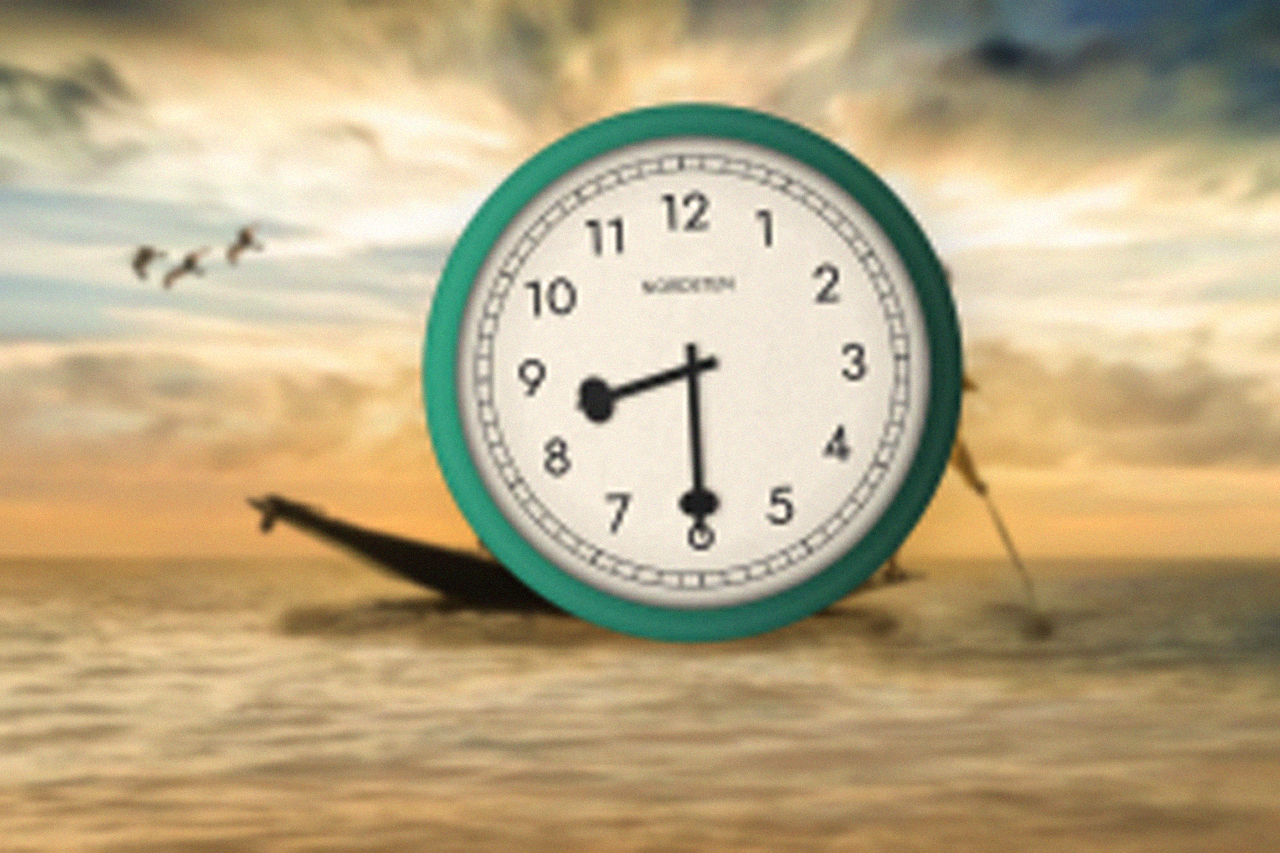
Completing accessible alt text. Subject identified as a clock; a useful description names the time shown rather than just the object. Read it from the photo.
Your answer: 8:30
